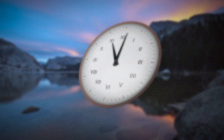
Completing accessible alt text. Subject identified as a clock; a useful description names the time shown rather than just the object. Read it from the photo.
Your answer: 11:01
